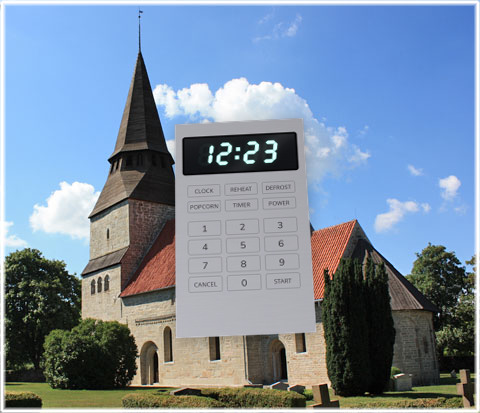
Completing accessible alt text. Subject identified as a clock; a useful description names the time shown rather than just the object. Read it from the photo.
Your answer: 12:23
